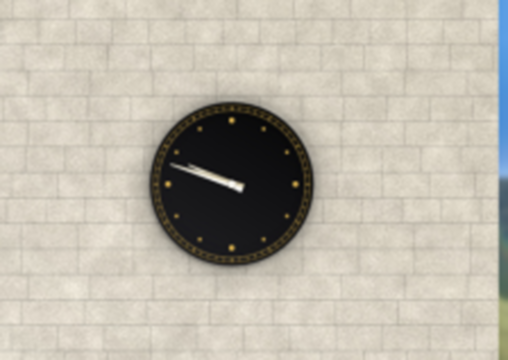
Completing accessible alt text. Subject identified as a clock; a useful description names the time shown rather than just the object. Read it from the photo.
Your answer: 9:48
